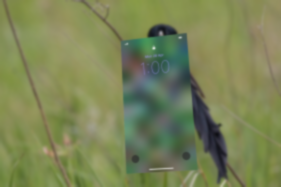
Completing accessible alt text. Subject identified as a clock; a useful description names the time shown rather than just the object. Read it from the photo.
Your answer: 1:00
